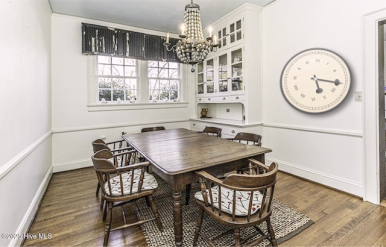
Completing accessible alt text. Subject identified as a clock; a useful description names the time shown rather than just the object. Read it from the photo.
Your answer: 5:16
